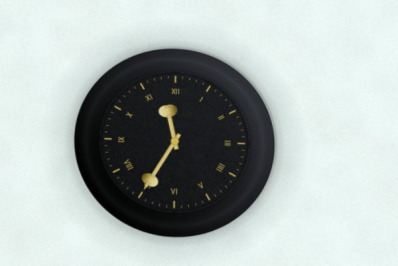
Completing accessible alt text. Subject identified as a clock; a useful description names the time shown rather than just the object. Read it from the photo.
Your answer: 11:35
